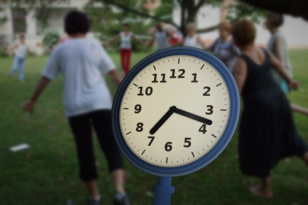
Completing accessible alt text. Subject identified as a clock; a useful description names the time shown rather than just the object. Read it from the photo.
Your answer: 7:18
